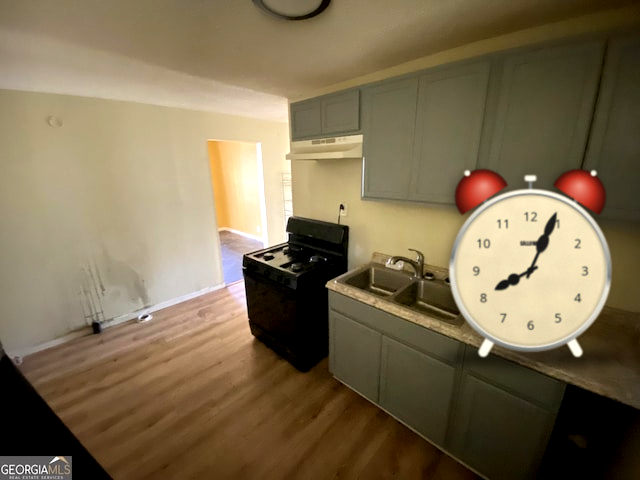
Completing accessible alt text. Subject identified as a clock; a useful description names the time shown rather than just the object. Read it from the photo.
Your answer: 8:04
